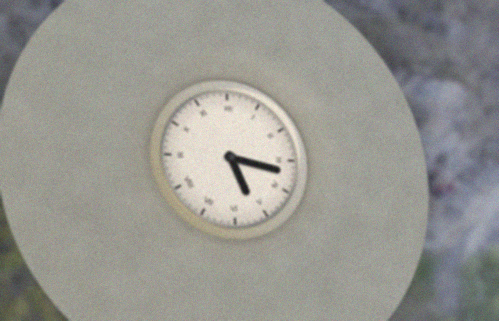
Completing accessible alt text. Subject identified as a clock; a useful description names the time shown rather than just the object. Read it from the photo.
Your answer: 5:17
